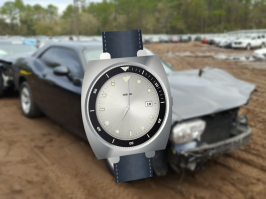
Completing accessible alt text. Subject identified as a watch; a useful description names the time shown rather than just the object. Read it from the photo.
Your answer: 7:01
